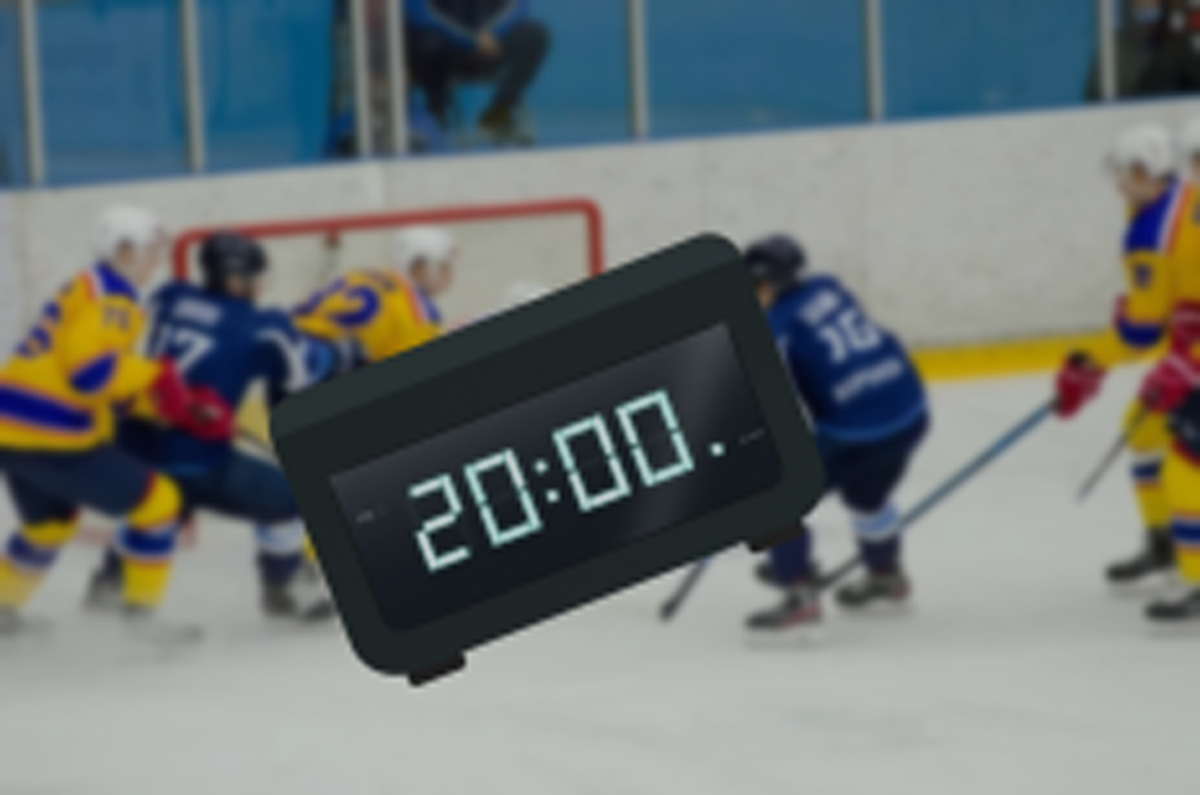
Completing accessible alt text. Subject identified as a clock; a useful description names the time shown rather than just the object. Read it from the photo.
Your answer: 20:00
